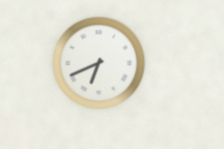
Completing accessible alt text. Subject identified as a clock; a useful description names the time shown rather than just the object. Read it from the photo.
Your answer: 6:41
